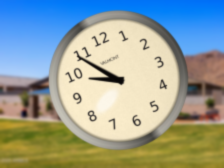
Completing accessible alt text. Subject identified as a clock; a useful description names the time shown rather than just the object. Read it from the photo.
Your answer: 9:54
